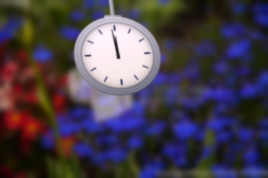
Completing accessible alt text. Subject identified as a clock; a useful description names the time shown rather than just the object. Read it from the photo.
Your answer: 11:59
